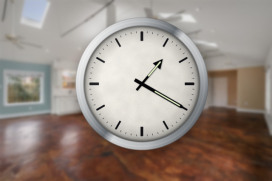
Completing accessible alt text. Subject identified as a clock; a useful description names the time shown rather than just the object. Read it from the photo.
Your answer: 1:20
